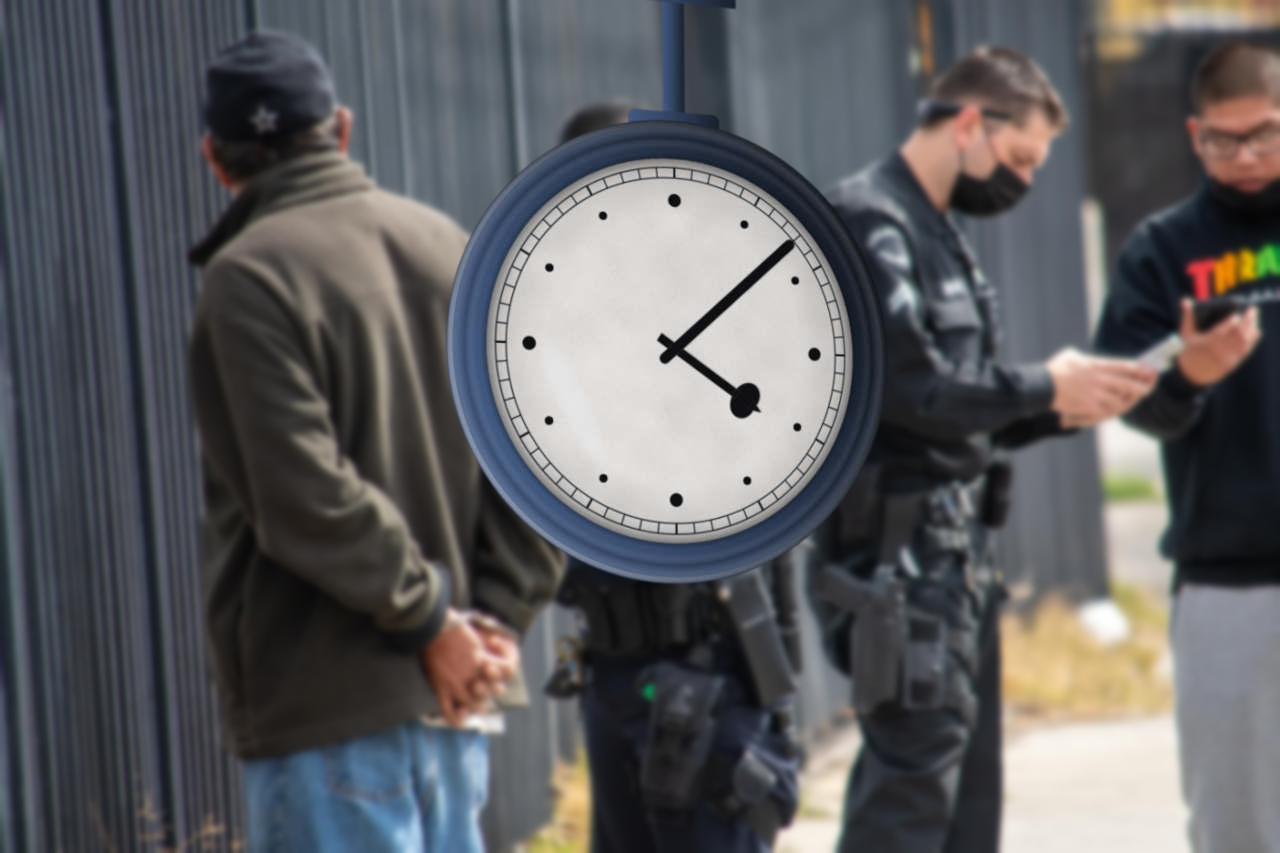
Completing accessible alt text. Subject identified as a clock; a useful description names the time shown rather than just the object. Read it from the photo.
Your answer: 4:08
